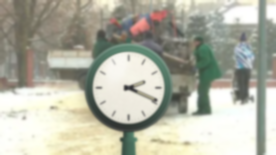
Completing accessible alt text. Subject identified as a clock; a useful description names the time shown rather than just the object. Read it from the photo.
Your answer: 2:19
